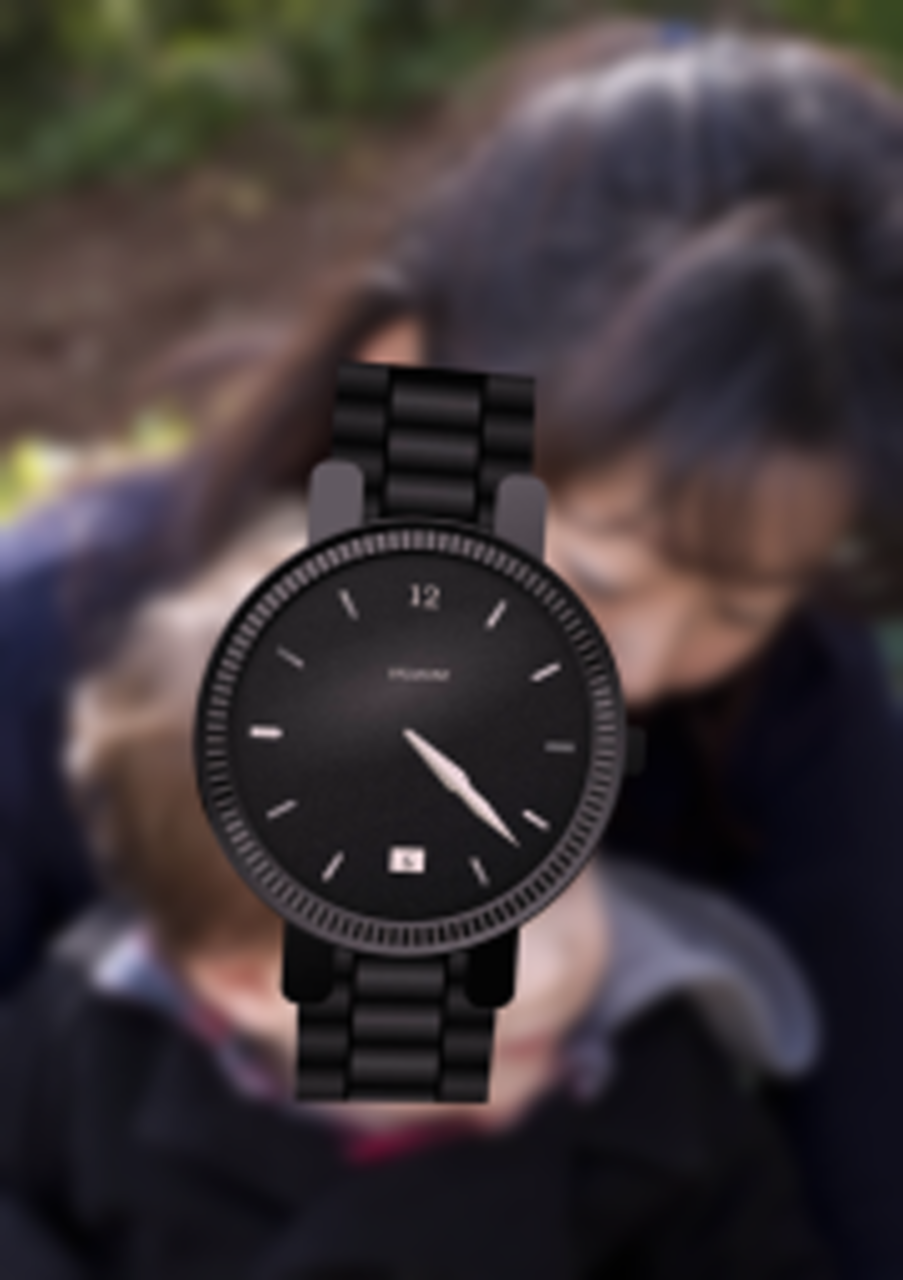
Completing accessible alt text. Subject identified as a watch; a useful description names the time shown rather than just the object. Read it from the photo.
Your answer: 4:22
